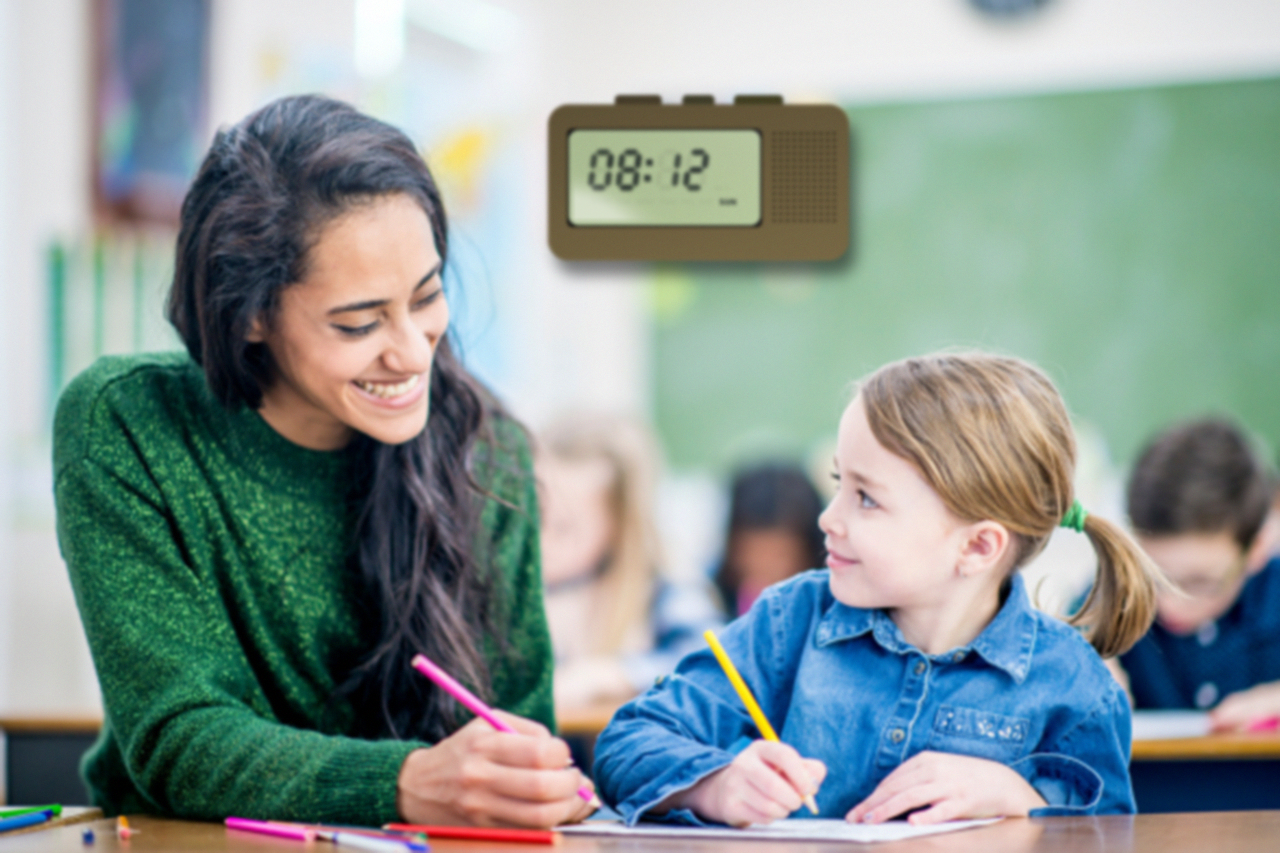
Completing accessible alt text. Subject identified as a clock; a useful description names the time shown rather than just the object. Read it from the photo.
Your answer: 8:12
